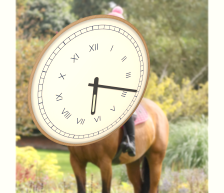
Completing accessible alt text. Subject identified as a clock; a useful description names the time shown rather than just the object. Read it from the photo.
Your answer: 6:19
